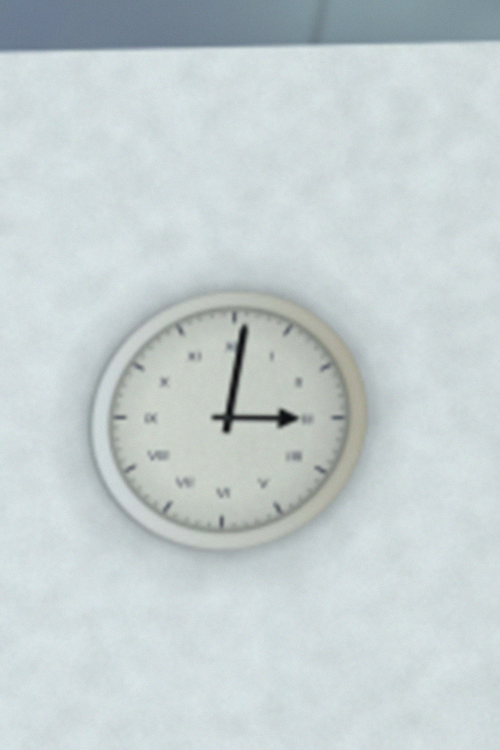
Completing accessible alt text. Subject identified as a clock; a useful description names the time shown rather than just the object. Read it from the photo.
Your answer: 3:01
